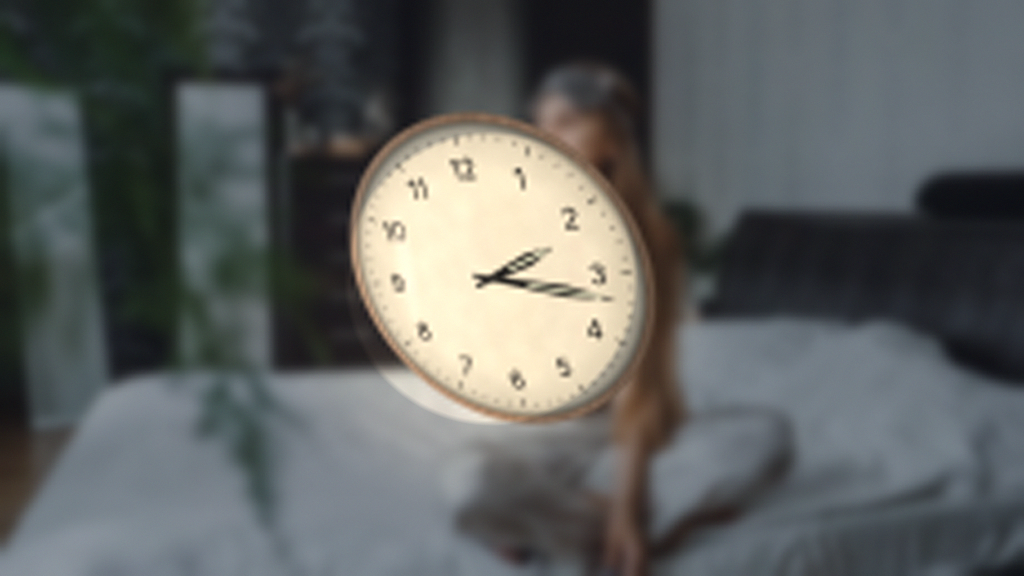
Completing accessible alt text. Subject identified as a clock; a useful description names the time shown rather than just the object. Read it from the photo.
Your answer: 2:17
